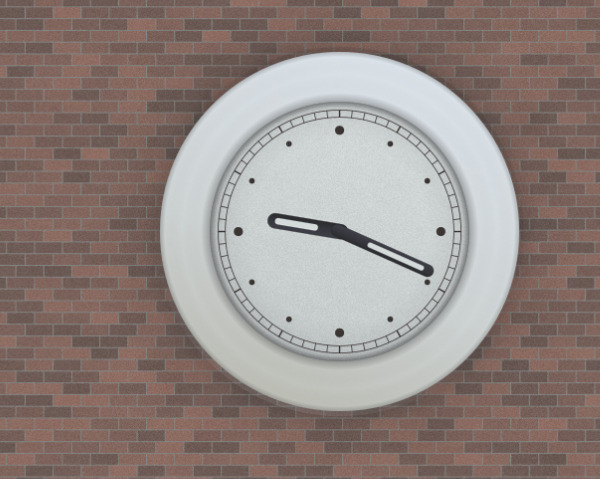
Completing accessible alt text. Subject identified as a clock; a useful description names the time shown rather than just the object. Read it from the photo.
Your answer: 9:19
